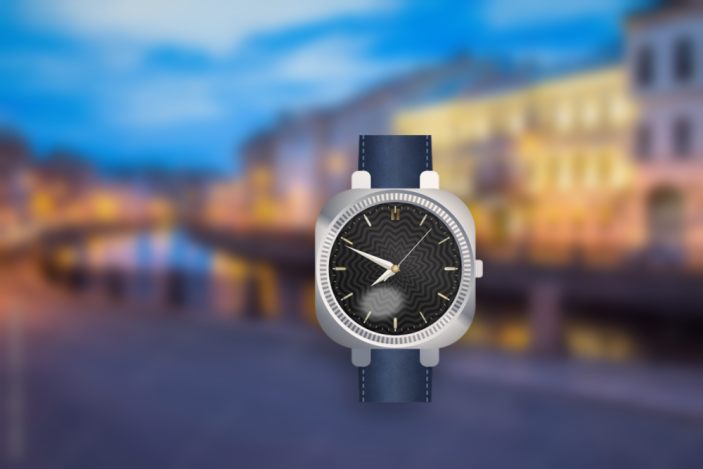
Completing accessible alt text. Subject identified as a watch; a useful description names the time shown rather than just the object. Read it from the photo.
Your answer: 7:49:07
